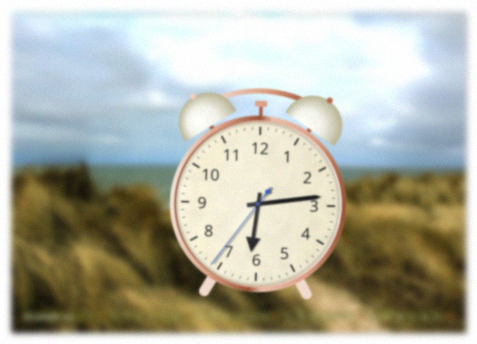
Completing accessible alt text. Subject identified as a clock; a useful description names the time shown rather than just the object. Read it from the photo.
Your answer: 6:13:36
